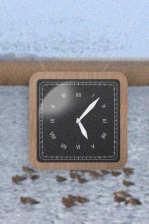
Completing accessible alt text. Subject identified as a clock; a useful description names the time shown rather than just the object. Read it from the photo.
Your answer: 5:07
